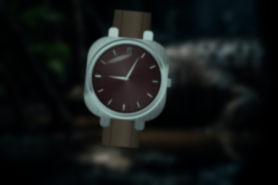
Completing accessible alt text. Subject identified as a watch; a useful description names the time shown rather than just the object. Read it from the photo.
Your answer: 9:04
